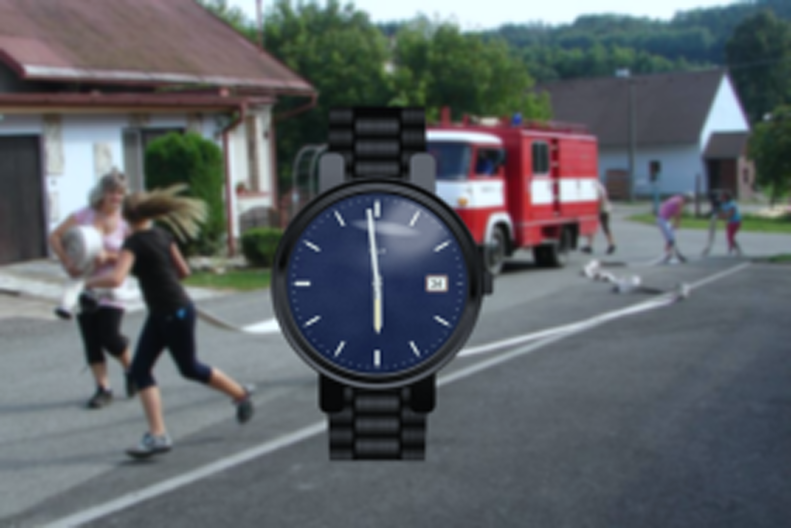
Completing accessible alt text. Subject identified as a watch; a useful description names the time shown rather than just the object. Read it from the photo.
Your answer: 5:59
